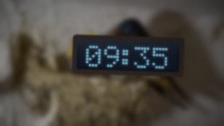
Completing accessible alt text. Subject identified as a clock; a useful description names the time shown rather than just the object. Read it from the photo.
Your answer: 9:35
